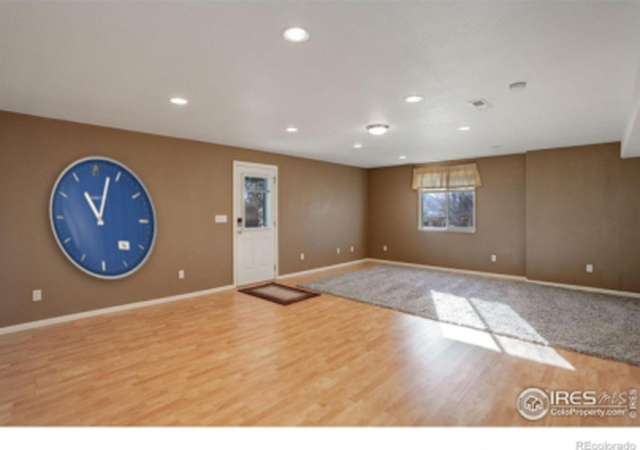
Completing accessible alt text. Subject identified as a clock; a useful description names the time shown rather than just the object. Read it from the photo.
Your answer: 11:03
